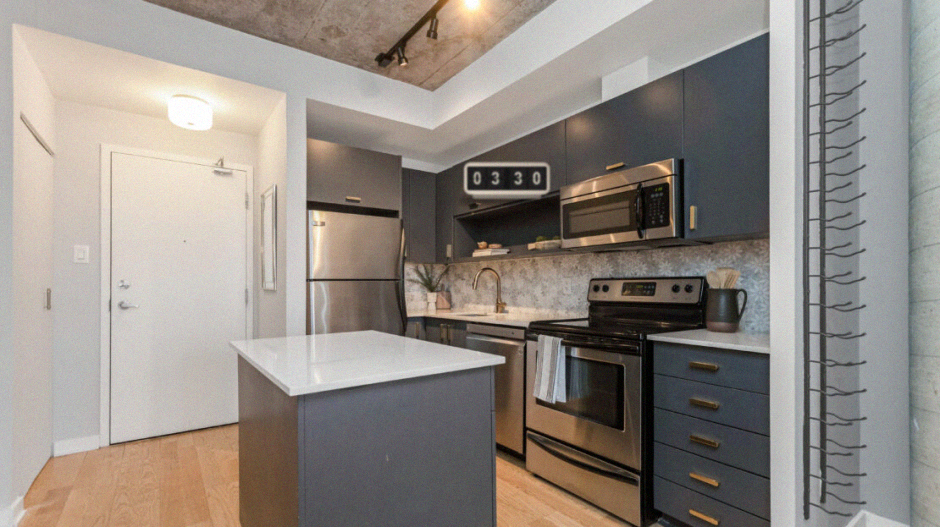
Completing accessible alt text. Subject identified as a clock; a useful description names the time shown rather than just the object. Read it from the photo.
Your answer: 3:30
